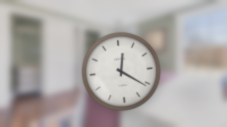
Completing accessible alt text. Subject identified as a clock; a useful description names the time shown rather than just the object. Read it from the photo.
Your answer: 12:21
